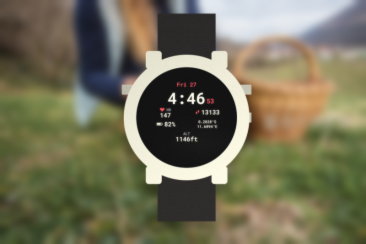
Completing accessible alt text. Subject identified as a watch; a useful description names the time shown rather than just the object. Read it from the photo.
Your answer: 4:46
